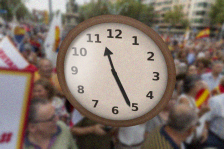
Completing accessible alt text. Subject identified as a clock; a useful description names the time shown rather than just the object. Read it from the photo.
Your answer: 11:26
